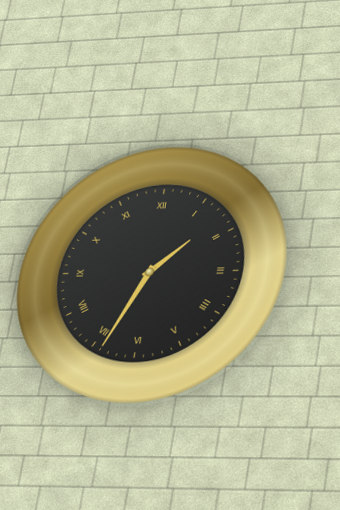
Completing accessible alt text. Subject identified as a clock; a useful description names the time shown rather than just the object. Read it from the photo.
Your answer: 1:34
